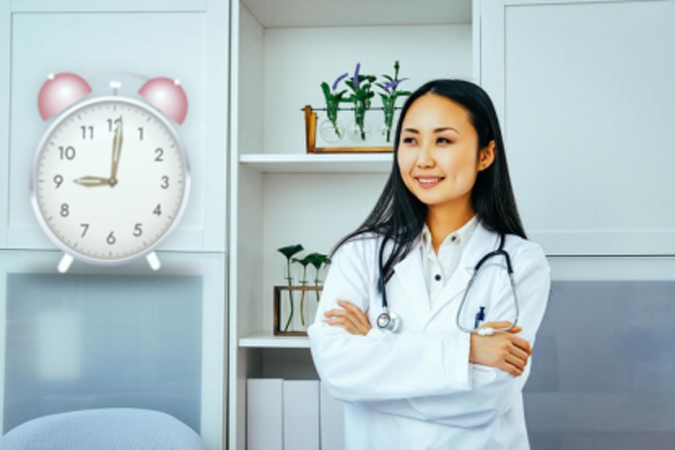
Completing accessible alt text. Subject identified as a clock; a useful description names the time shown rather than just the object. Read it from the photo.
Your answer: 9:01
